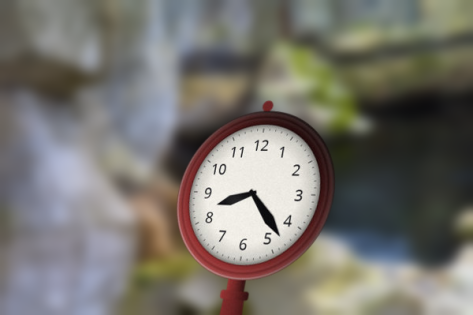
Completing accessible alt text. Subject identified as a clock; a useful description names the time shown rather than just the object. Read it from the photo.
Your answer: 8:23
